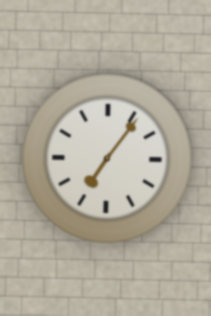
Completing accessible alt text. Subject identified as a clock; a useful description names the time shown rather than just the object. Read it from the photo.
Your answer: 7:06
